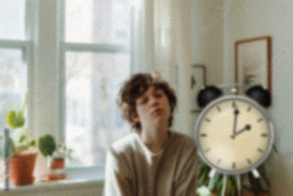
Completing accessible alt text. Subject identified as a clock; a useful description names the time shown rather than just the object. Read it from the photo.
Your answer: 2:01
